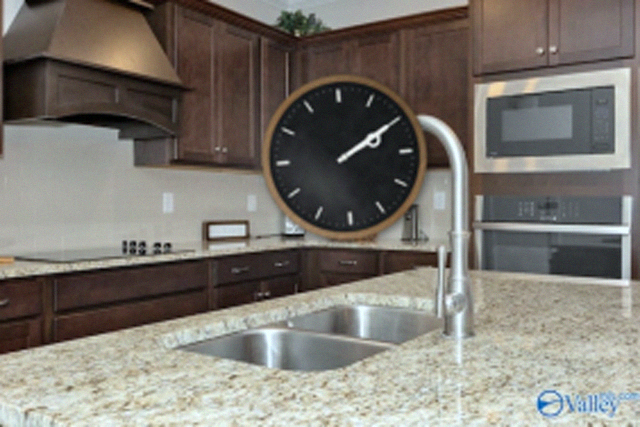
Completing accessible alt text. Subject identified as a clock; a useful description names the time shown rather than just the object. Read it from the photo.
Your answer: 2:10
